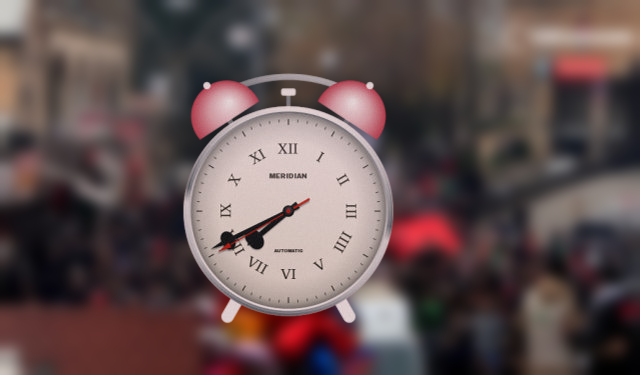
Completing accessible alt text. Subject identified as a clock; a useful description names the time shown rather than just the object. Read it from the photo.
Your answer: 7:40:40
